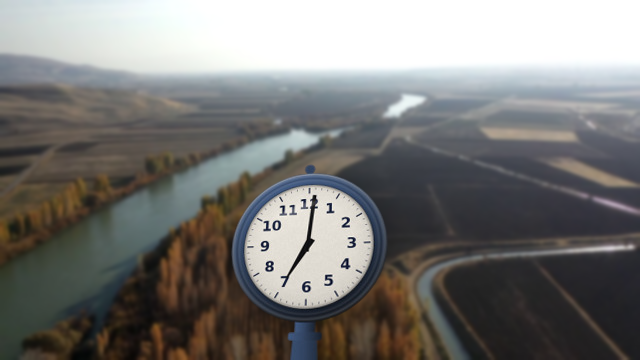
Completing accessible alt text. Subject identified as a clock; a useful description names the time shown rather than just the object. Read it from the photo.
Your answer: 7:01
